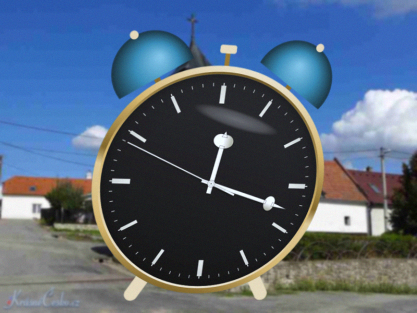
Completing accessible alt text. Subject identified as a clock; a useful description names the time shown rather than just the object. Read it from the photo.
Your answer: 12:17:49
